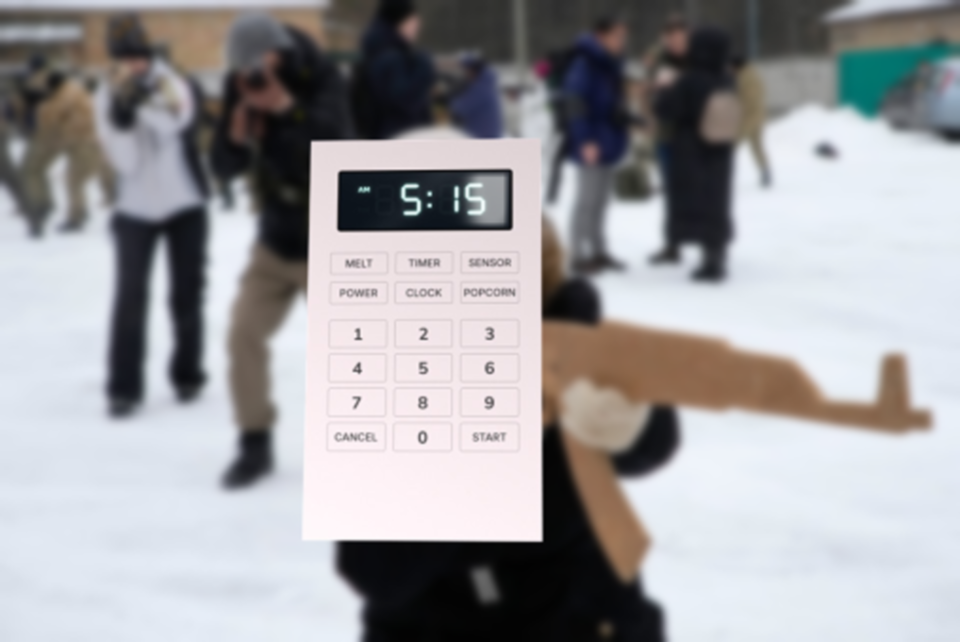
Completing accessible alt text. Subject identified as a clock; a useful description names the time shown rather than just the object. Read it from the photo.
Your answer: 5:15
